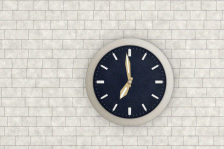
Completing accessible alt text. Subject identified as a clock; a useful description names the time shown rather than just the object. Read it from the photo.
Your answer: 6:59
